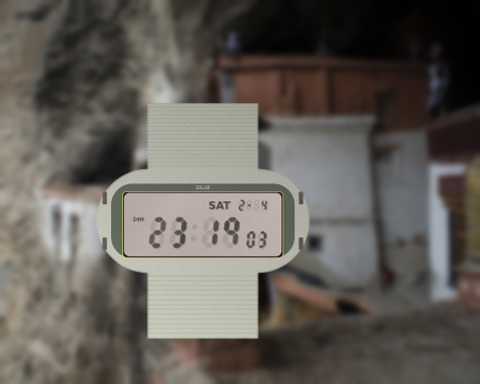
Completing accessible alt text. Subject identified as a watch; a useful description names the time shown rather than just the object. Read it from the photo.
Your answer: 23:19:03
